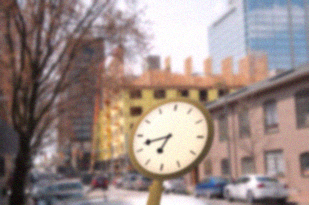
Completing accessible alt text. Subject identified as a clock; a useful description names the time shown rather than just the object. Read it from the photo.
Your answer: 6:42
